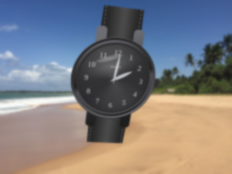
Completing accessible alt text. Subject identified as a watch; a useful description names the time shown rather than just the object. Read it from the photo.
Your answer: 2:01
